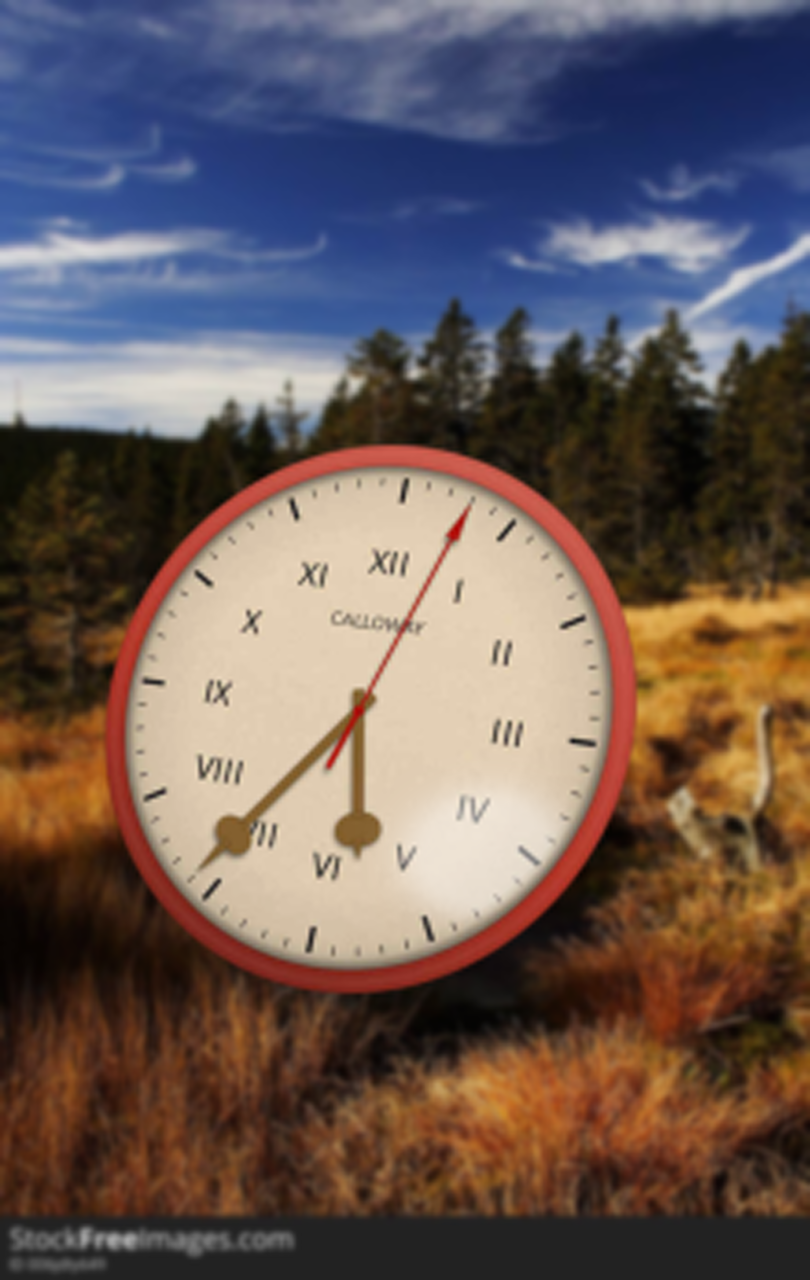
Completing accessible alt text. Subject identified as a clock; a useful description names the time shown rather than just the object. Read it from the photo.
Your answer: 5:36:03
